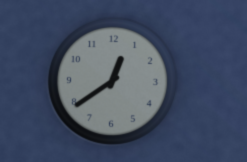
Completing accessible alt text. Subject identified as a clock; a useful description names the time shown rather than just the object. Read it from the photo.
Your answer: 12:39
